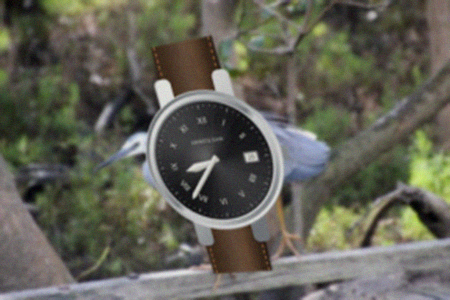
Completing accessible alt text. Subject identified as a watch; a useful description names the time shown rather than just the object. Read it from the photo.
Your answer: 8:37
